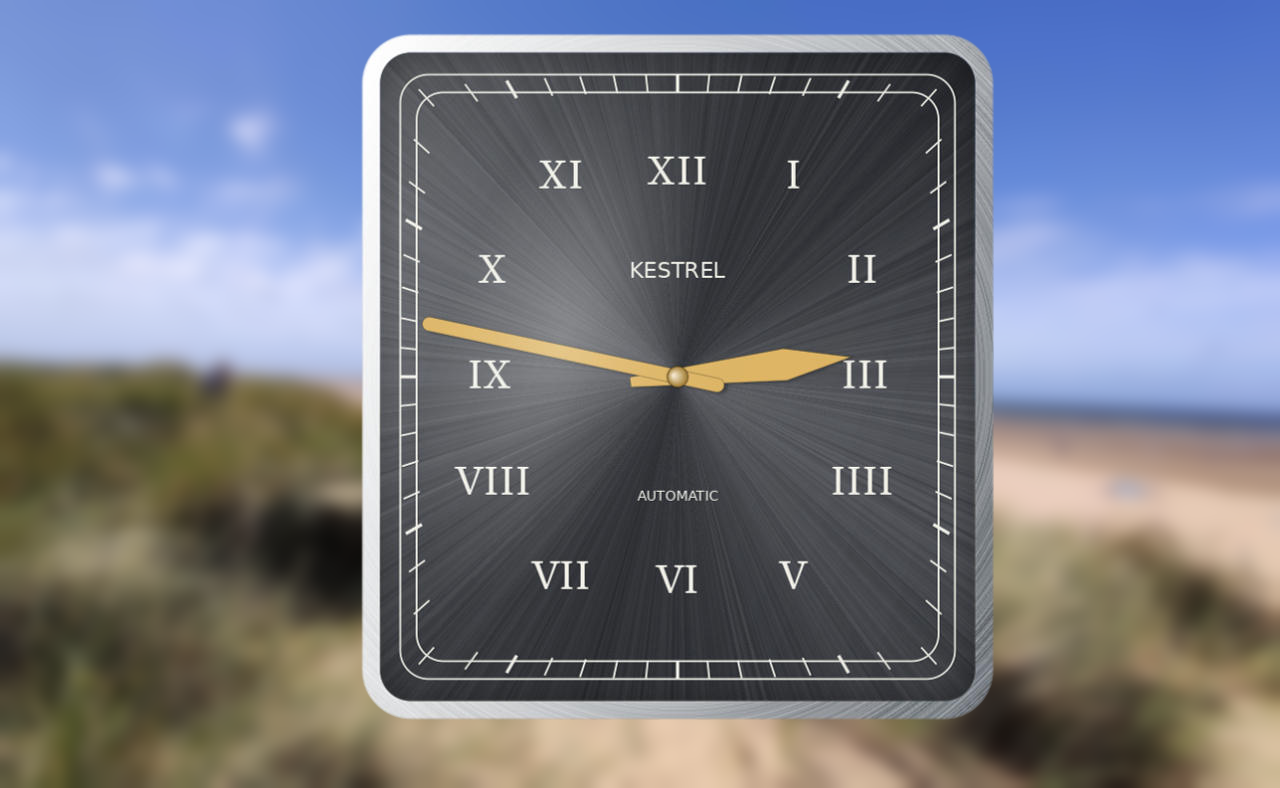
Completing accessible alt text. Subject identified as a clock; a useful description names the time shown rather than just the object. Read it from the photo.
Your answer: 2:47
